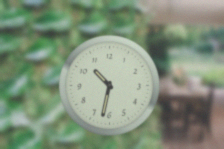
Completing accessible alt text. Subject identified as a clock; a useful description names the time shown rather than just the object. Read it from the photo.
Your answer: 10:32
